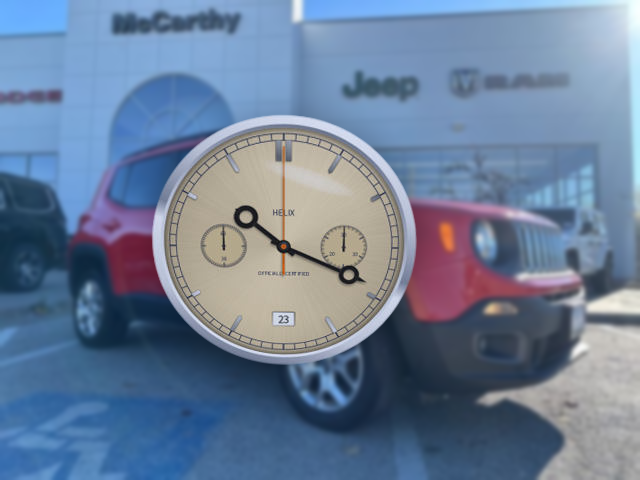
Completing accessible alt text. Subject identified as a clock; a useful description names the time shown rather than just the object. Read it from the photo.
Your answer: 10:19
